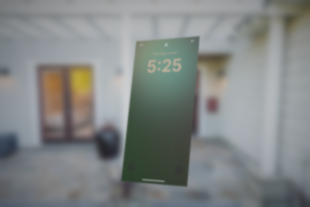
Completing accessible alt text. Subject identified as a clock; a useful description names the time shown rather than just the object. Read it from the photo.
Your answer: 5:25
